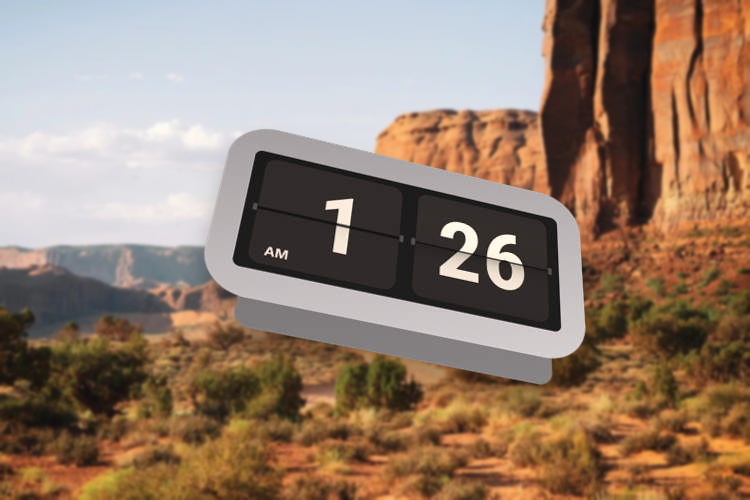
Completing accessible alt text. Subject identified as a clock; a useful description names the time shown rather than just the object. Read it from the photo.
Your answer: 1:26
